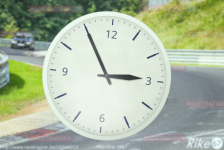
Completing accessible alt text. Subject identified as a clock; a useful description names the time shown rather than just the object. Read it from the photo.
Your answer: 2:55
